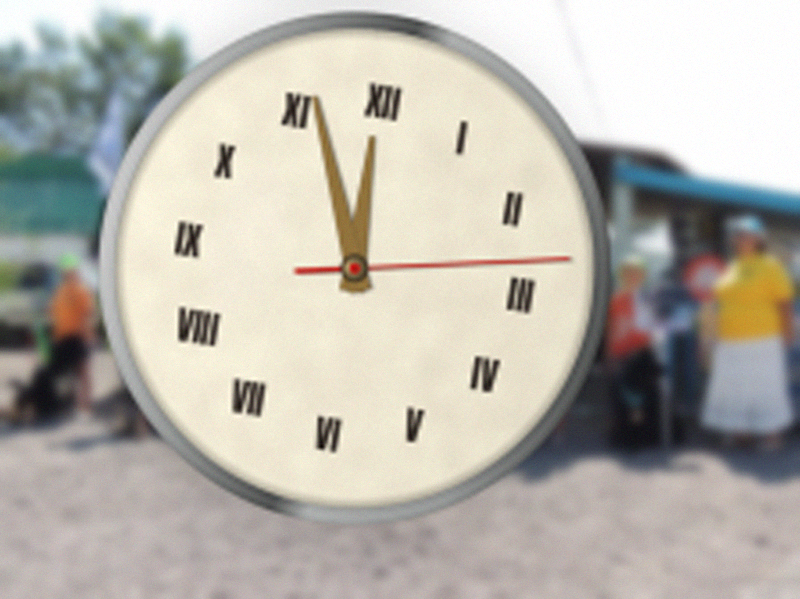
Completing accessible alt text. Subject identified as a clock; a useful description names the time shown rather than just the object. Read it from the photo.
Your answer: 11:56:13
